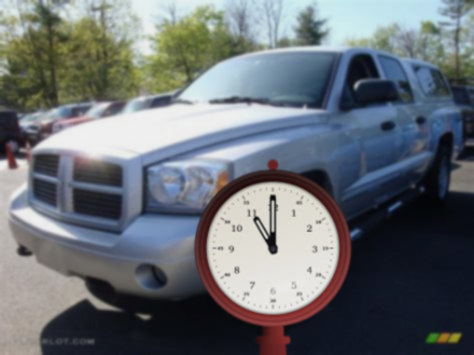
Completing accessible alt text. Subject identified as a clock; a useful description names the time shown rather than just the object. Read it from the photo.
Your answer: 11:00
